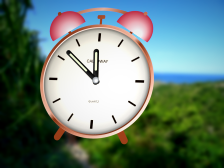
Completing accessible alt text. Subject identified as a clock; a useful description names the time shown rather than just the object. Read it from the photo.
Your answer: 11:52
